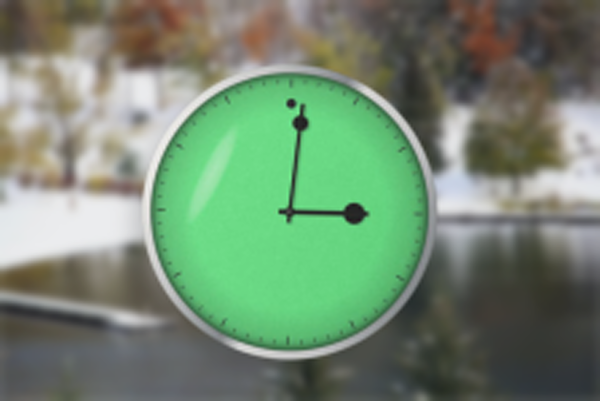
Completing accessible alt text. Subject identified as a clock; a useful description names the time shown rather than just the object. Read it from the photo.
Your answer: 3:01
